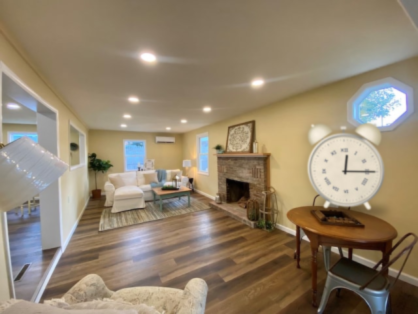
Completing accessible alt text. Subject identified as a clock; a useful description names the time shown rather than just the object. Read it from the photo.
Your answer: 12:15
